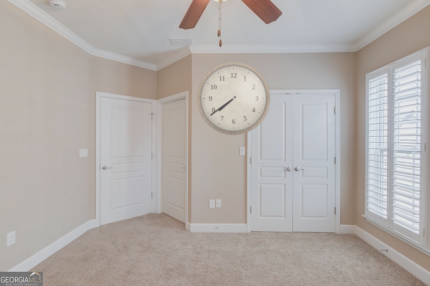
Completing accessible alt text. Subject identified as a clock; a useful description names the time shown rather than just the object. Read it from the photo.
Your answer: 7:39
